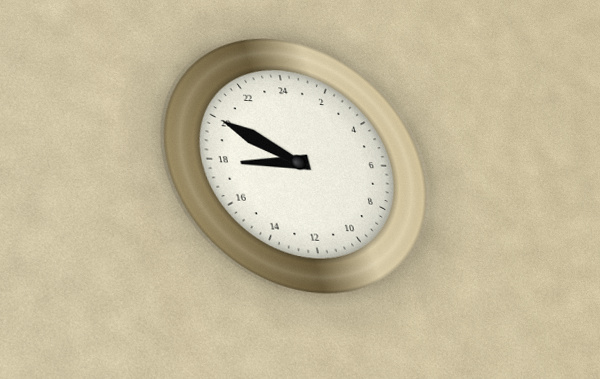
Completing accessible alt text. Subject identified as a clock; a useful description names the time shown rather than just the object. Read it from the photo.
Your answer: 17:50
